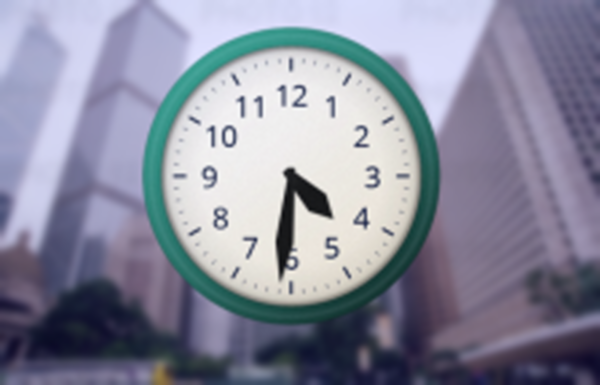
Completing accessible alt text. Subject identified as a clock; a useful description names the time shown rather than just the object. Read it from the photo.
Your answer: 4:31
